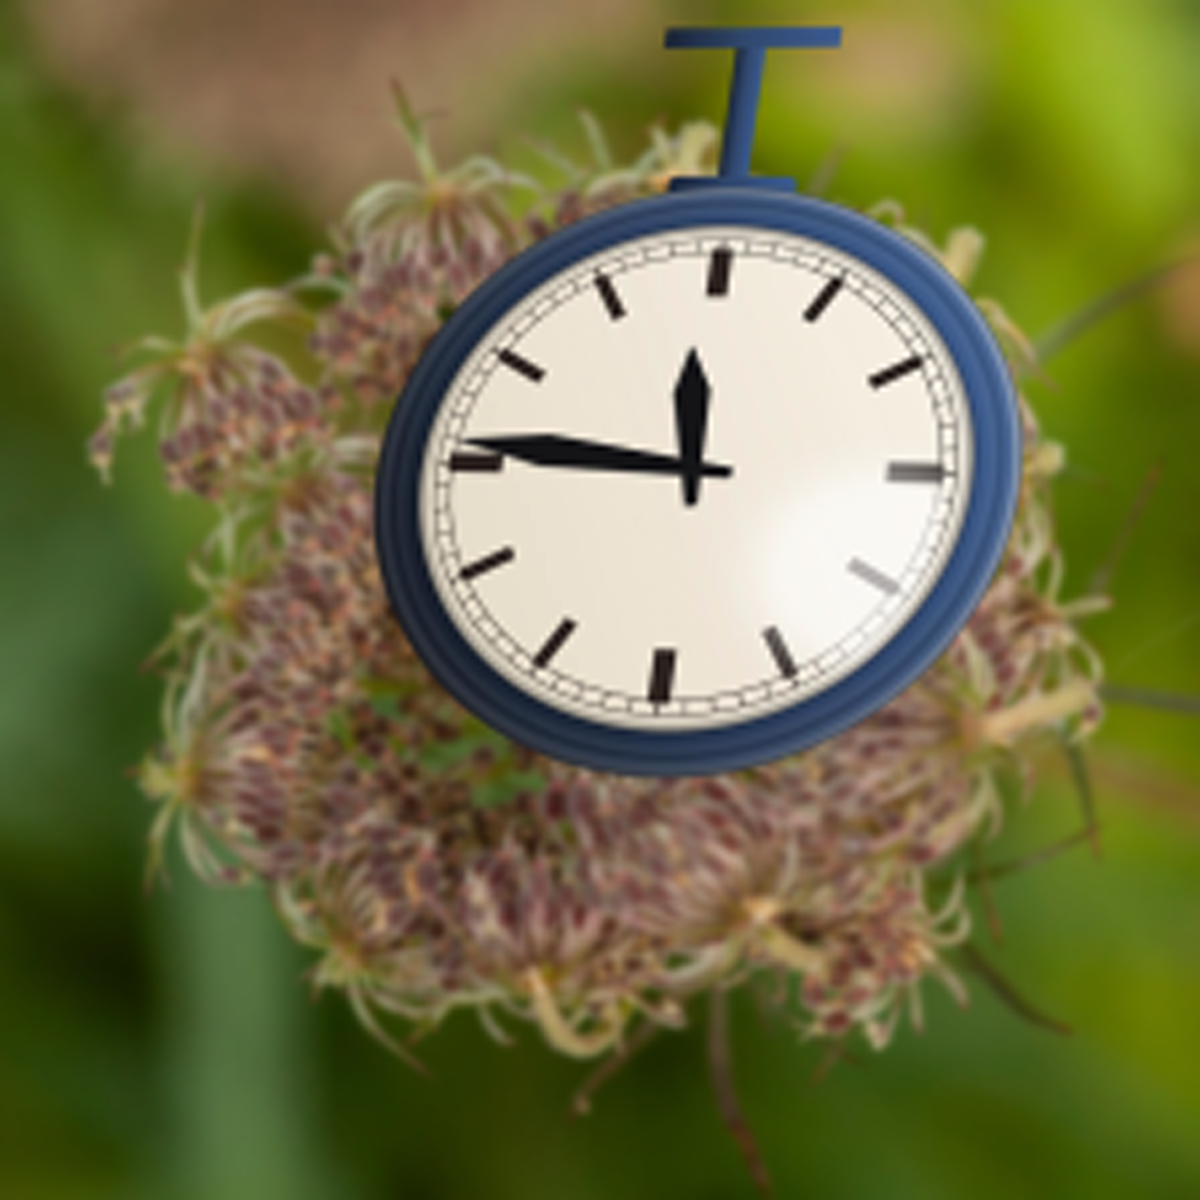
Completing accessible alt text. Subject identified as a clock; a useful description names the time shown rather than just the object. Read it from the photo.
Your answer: 11:46
